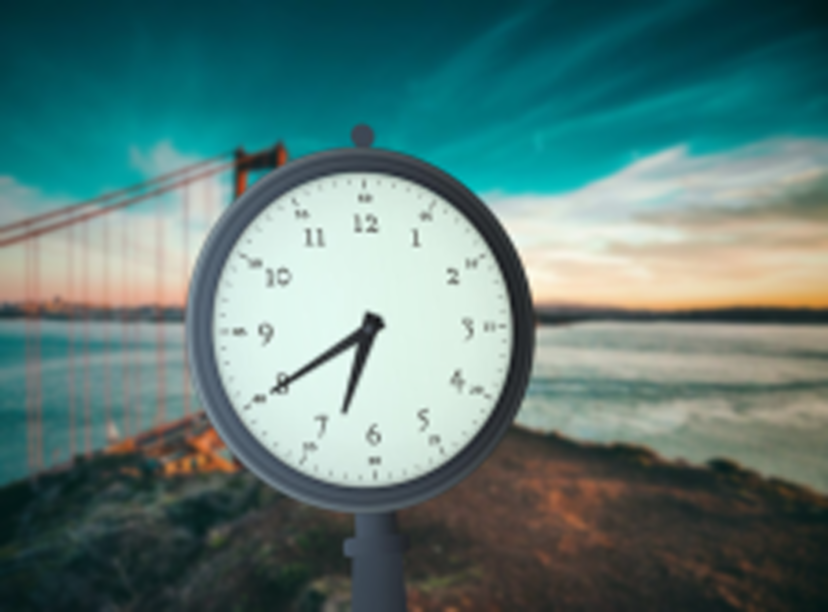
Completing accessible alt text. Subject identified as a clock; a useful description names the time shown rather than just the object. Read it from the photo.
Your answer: 6:40
